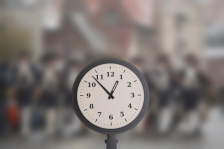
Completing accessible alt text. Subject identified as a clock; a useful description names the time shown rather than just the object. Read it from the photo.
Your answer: 12:53
